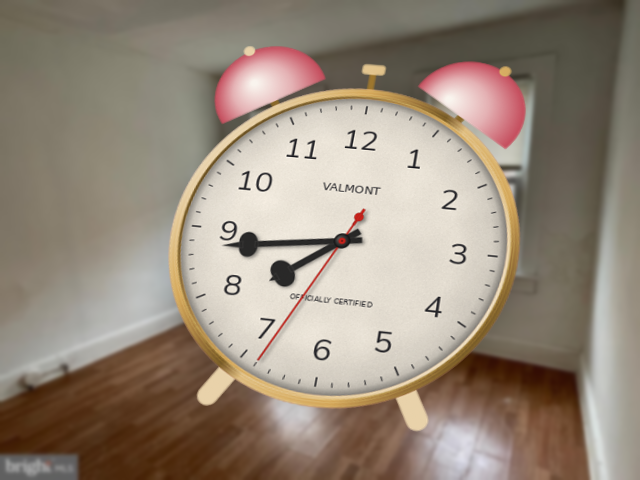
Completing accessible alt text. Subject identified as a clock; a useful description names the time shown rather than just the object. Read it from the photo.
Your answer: 7:43:34
